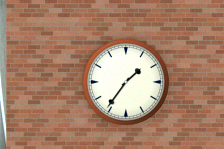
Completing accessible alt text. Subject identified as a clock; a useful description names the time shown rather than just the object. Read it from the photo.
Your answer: 1:36
